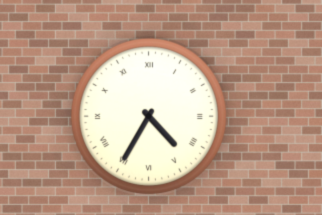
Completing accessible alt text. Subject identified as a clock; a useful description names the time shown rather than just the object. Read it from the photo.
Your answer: 4:35
